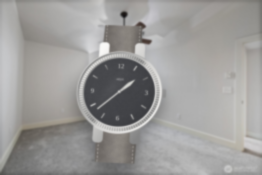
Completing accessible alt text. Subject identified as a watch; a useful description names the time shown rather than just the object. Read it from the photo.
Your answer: 1:38
